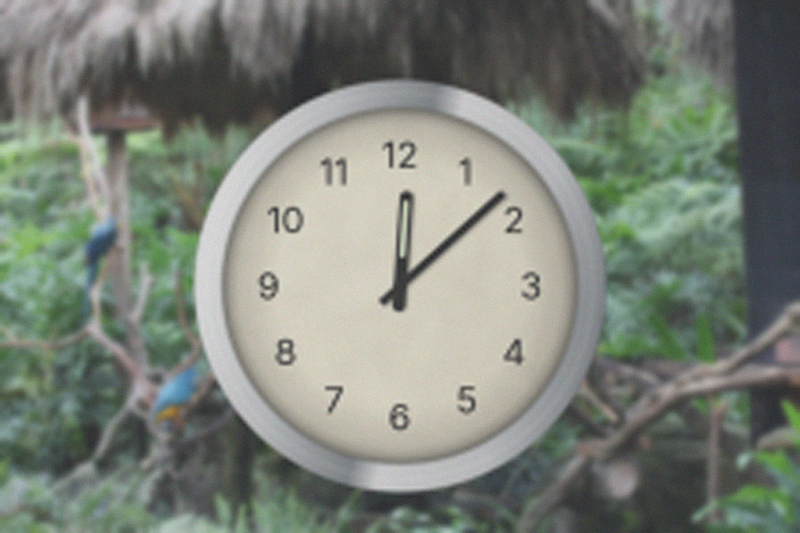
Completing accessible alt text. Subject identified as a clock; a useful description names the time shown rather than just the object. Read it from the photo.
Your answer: 12:08
